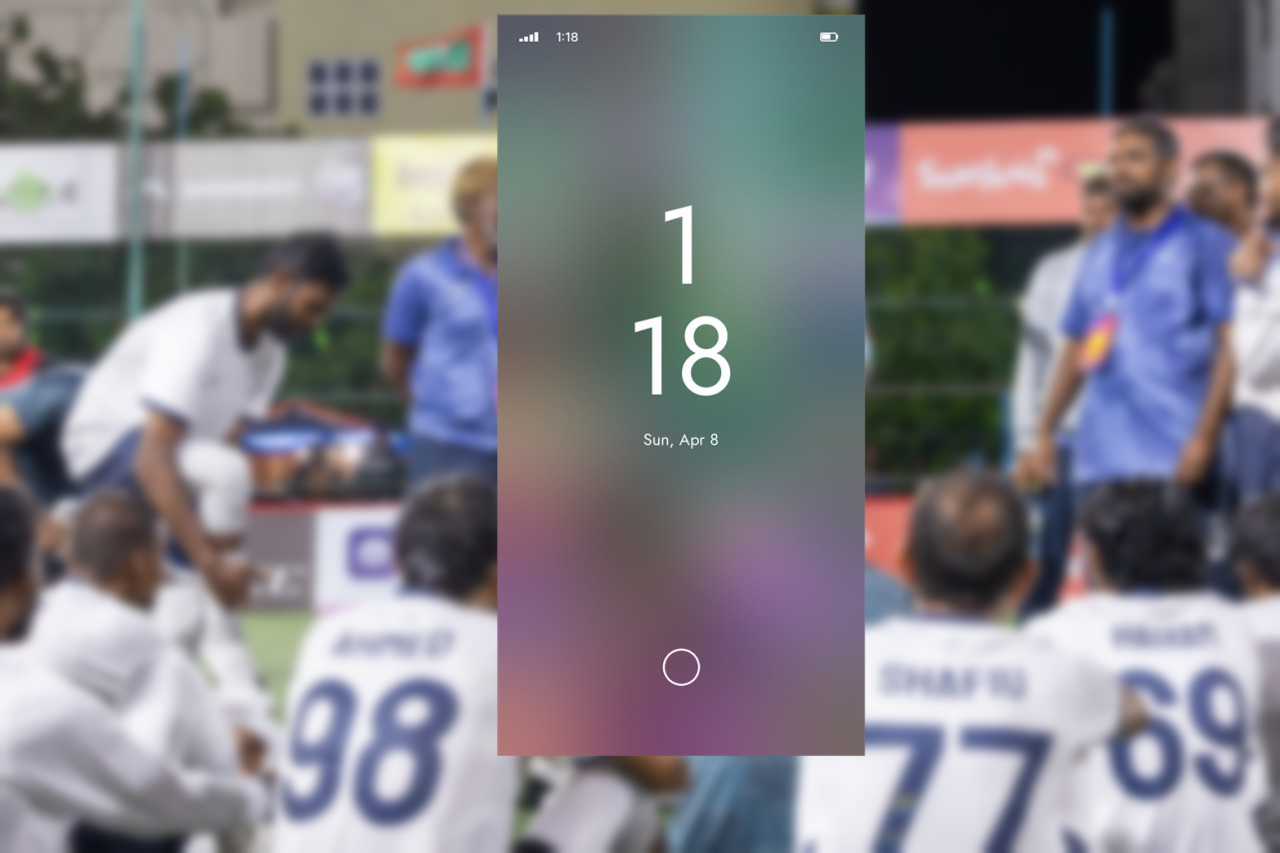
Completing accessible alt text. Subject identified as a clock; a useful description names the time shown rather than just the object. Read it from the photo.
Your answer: 1:18
